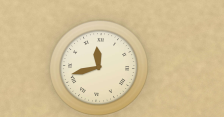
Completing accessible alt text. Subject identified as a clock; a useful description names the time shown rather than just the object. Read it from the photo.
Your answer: 11:42
